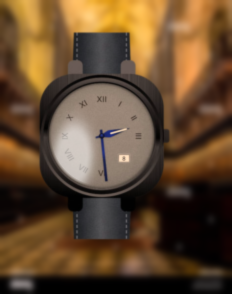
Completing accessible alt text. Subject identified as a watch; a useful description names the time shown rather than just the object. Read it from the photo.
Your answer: 2:29
